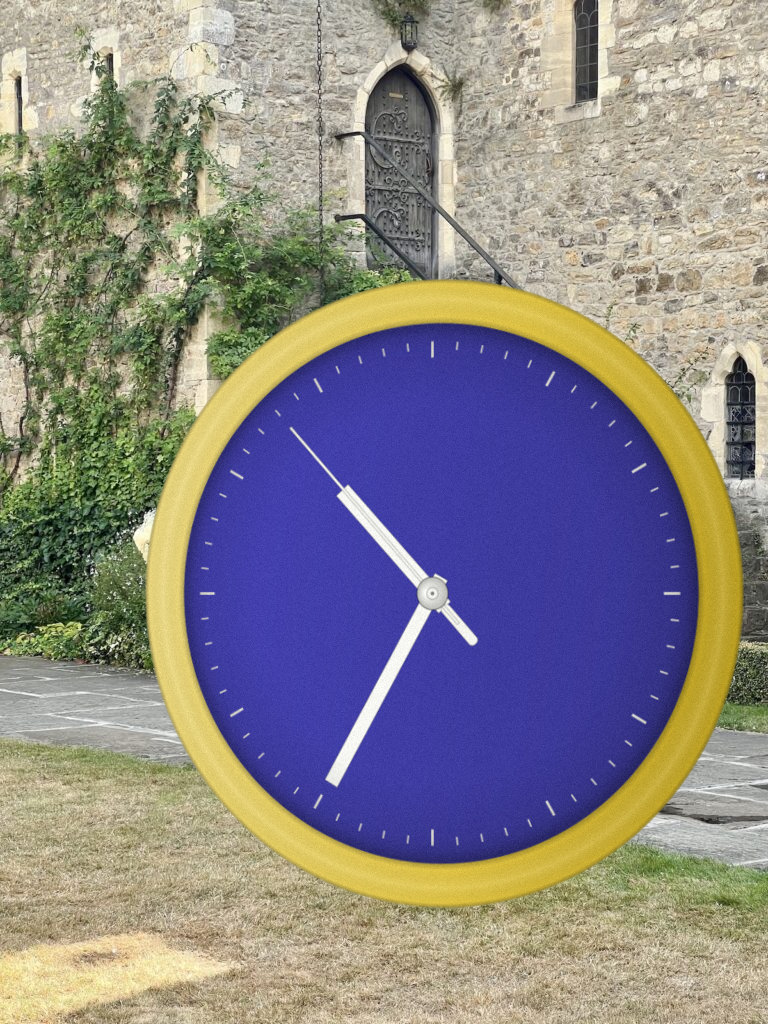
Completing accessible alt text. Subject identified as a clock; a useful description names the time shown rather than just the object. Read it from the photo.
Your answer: 10:34:53
